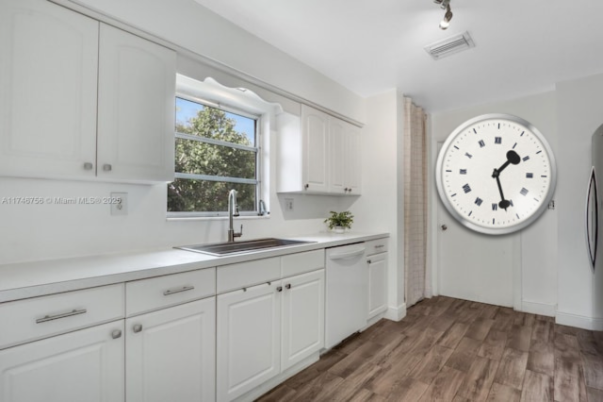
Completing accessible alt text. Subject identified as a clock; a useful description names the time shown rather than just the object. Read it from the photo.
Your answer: 1:27
